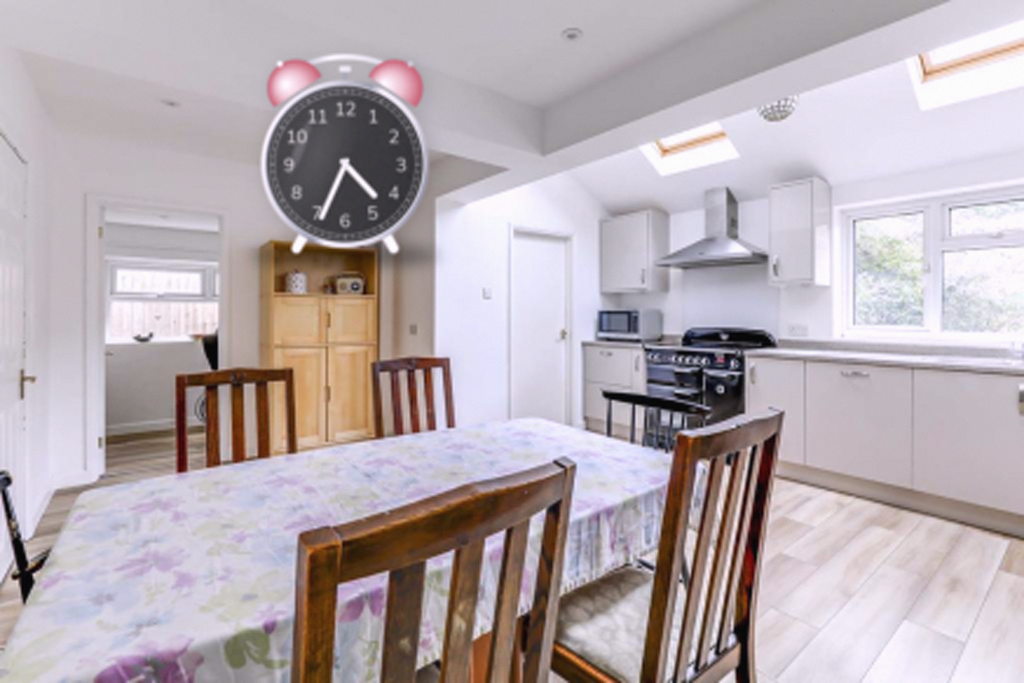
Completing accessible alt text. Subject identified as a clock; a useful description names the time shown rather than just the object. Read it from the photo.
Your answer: 4:34
